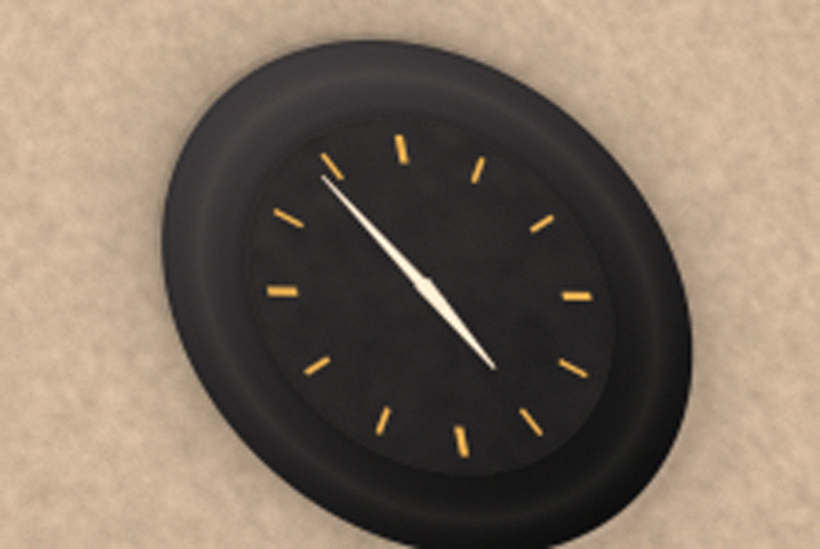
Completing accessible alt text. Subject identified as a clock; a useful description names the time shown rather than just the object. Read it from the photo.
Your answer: 4:54
